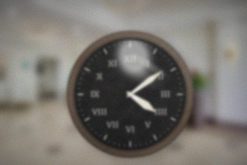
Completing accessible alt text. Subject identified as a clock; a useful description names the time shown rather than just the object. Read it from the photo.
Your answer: 4:09
